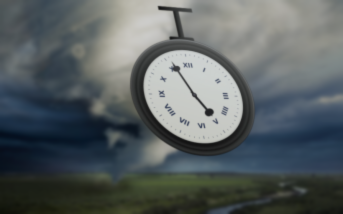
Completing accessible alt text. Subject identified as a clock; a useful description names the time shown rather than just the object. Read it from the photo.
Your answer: 4:56
